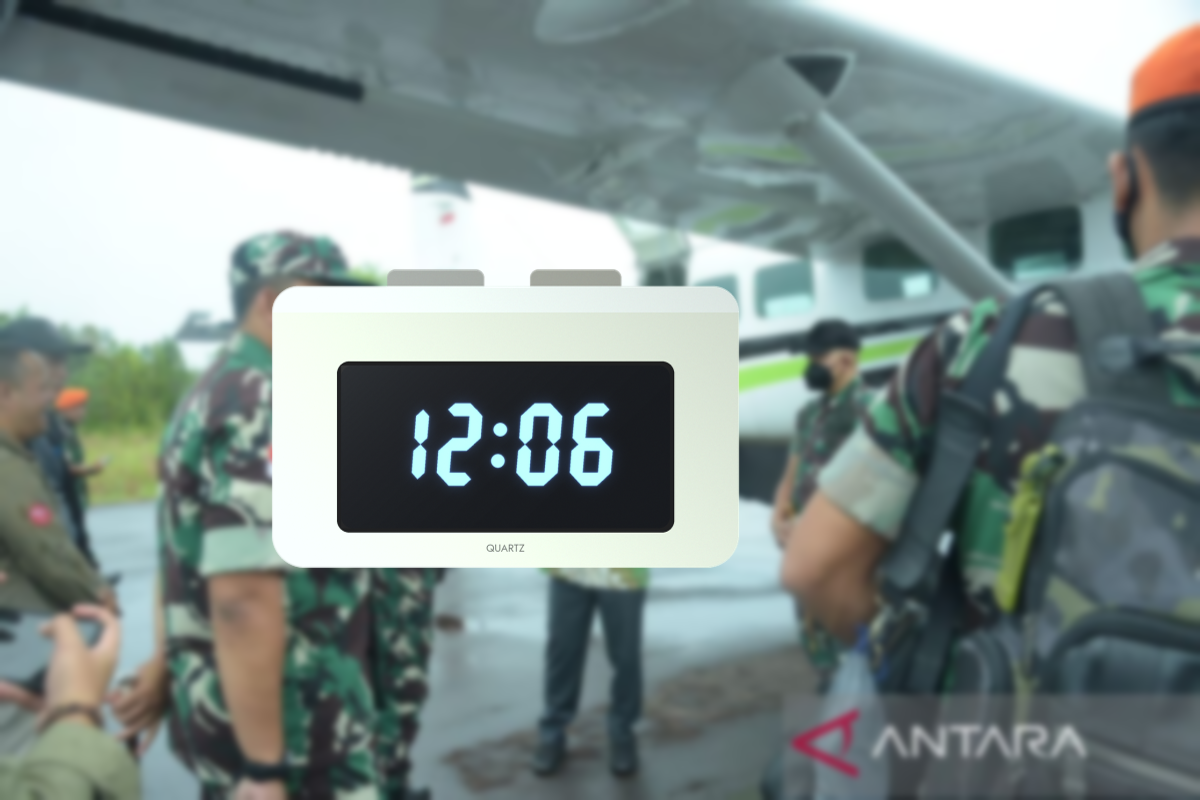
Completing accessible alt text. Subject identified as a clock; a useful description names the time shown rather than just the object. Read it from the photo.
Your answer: 12:06
